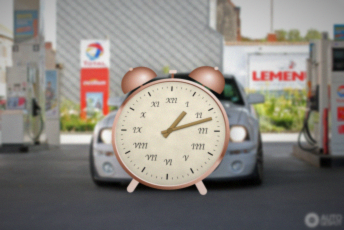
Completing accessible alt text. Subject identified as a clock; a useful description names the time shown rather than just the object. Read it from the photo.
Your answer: 1:12
